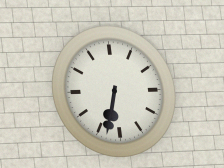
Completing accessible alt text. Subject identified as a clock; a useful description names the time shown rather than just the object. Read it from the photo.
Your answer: 6:33
